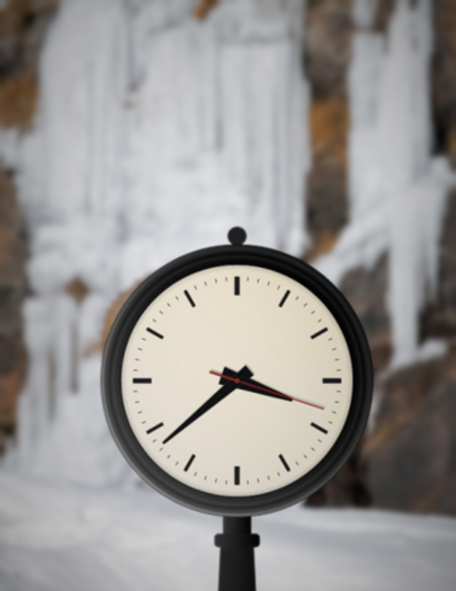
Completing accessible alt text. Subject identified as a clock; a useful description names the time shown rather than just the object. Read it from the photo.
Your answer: 3:38:18
